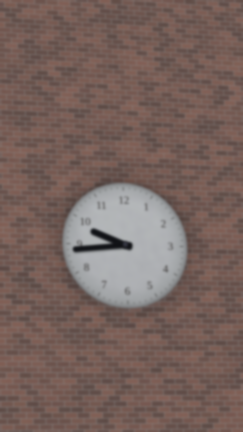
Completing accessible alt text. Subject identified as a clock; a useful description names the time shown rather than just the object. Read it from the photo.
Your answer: 9:44
